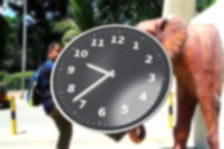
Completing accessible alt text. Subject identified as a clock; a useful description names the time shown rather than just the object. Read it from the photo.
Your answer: 9:37
